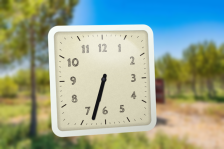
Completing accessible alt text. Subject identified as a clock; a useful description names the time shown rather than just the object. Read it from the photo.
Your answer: 6:33
